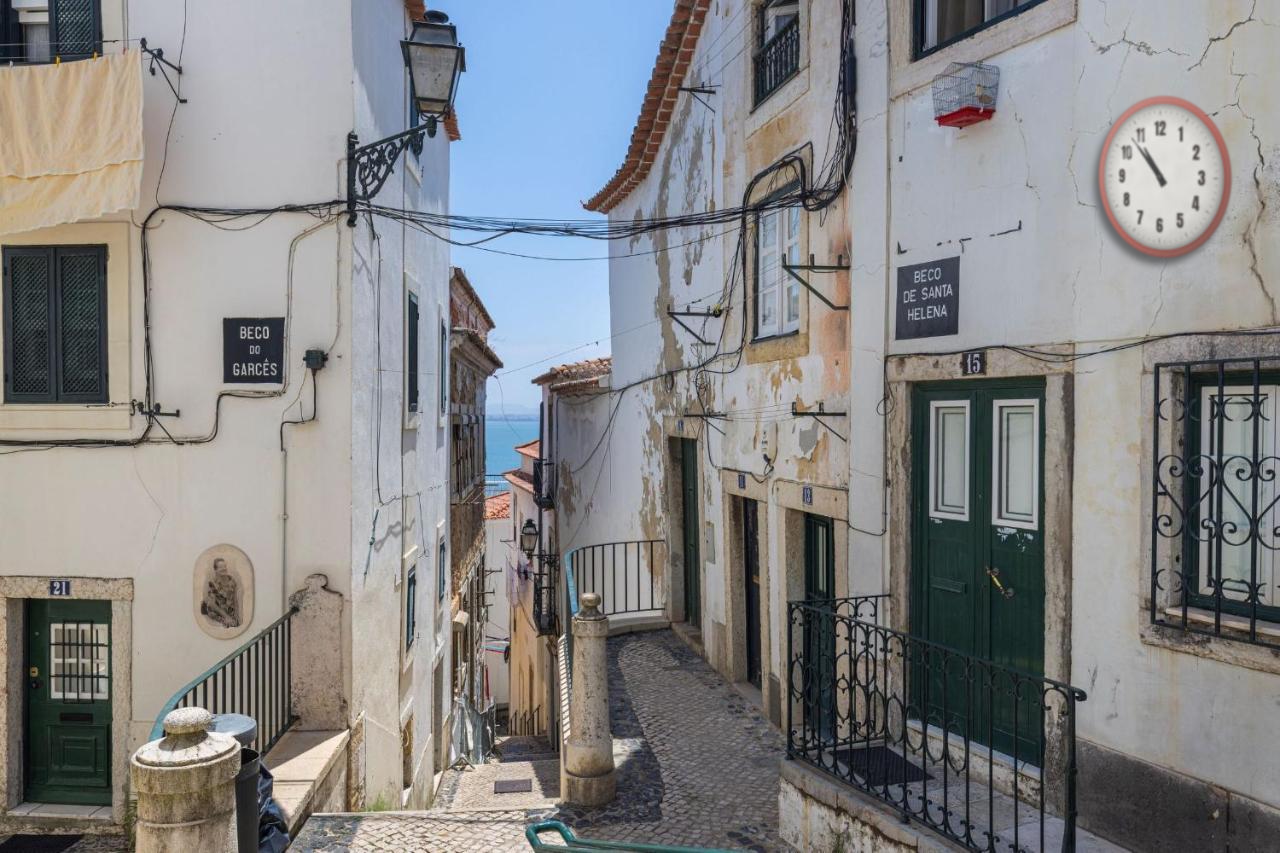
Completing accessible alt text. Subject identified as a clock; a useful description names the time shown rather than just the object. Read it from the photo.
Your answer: 10:53
